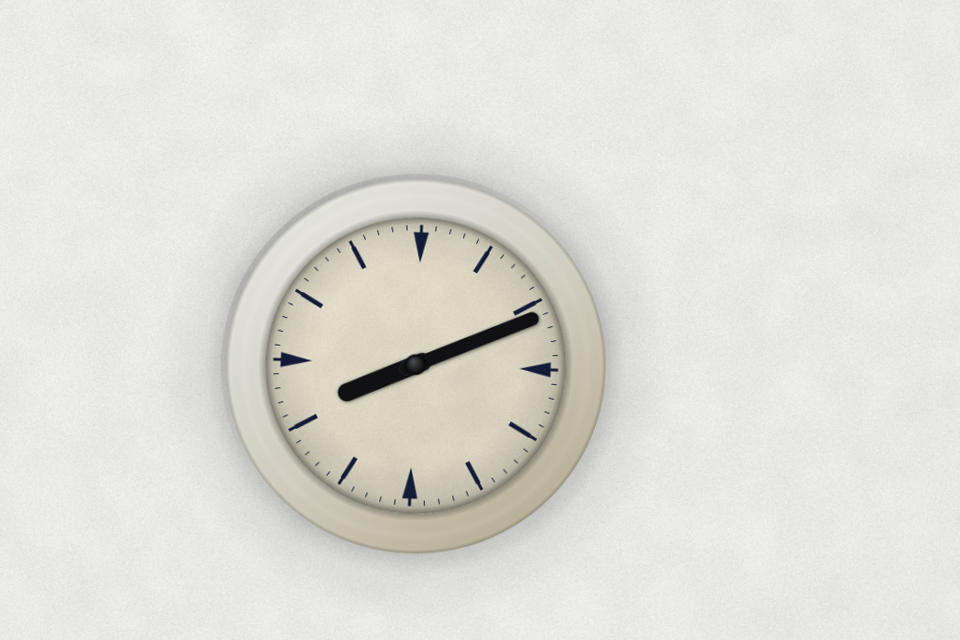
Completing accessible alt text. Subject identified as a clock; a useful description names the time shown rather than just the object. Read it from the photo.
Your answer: 8:11
